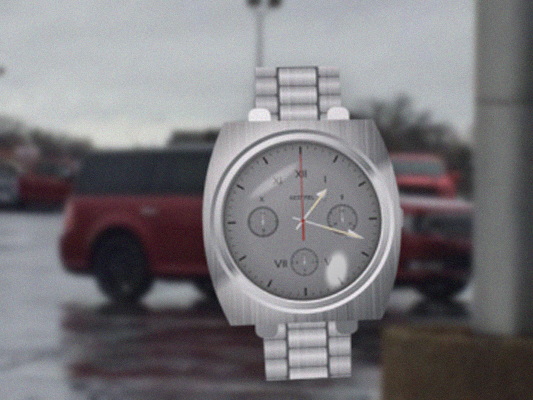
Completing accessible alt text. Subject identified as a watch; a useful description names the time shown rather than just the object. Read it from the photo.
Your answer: 1:18
